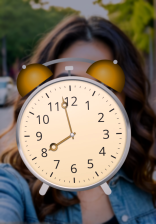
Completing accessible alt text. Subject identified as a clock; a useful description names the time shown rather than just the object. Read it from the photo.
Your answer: 7:58
